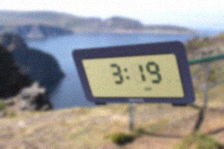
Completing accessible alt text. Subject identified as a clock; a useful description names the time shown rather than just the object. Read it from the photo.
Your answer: 3:19
